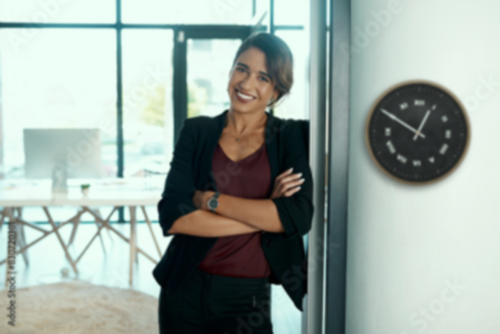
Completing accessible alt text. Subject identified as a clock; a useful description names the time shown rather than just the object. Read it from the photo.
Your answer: 12:50
